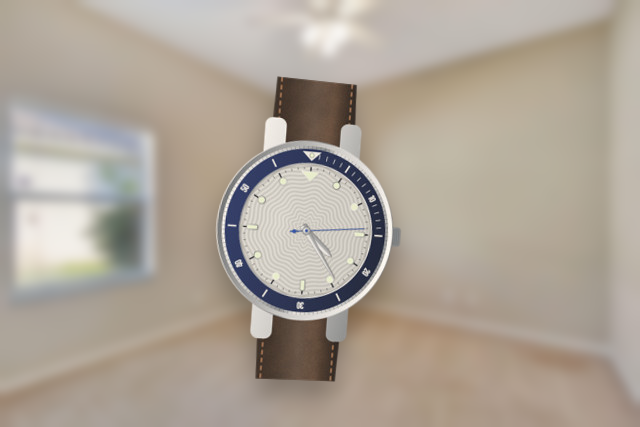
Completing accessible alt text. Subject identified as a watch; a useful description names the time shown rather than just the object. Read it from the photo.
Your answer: 4:24:14
